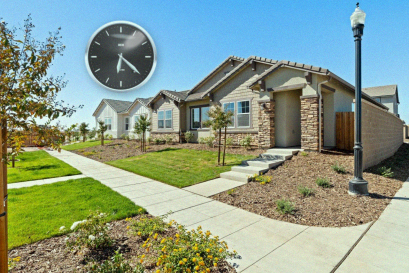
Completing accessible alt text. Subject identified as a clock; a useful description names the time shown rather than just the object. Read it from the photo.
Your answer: 6:22
